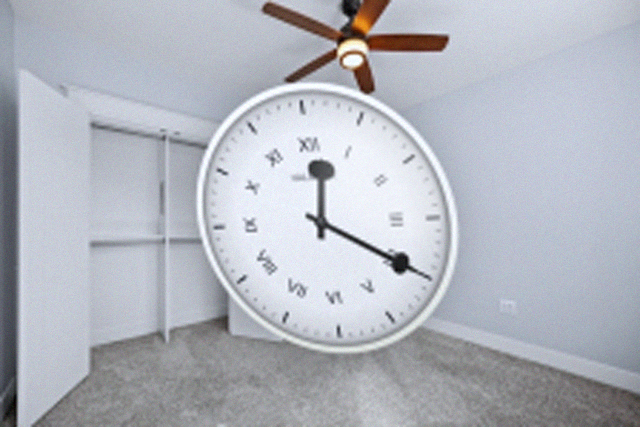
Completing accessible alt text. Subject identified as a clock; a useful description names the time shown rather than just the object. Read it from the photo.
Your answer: 12:20
